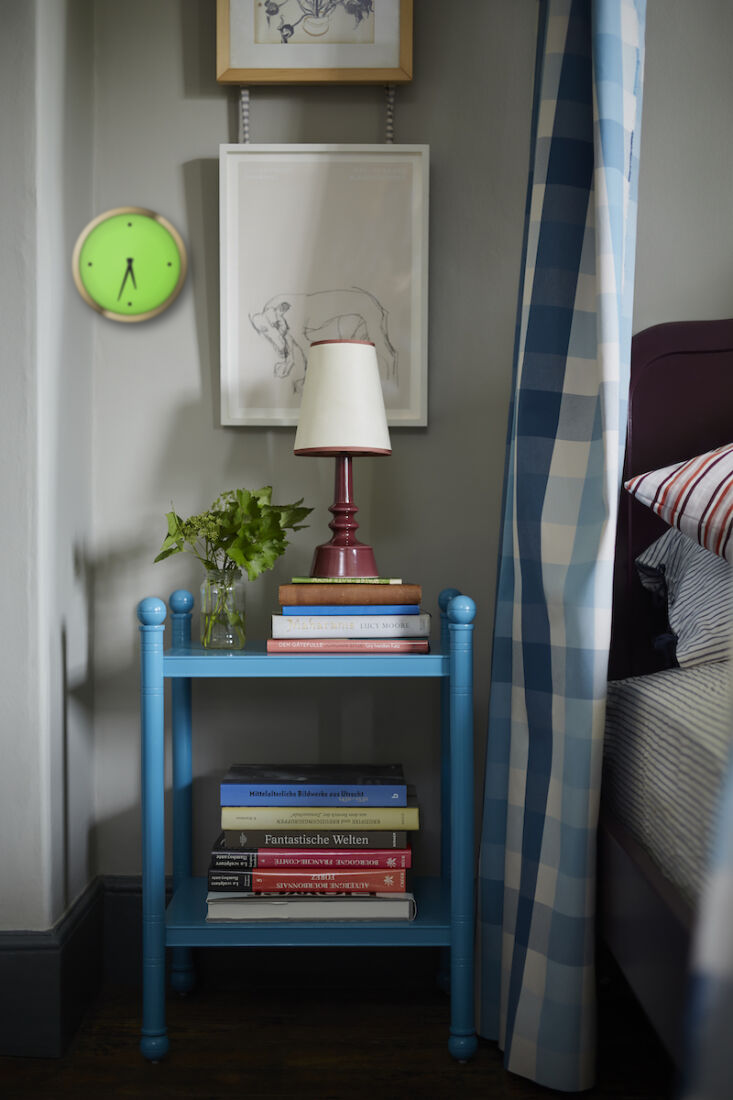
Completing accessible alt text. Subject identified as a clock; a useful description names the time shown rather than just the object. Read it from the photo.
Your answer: 5:33
